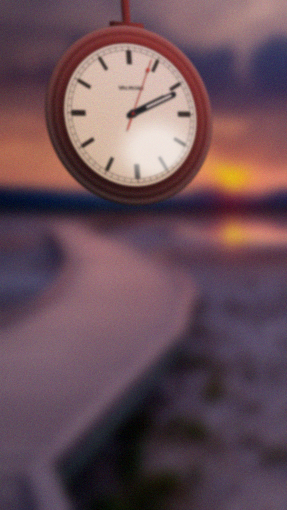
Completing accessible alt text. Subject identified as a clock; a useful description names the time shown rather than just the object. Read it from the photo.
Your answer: 2:11:04
